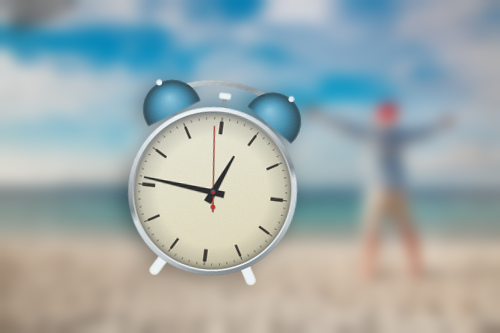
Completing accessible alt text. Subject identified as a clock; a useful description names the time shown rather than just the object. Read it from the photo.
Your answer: 12:45:59
